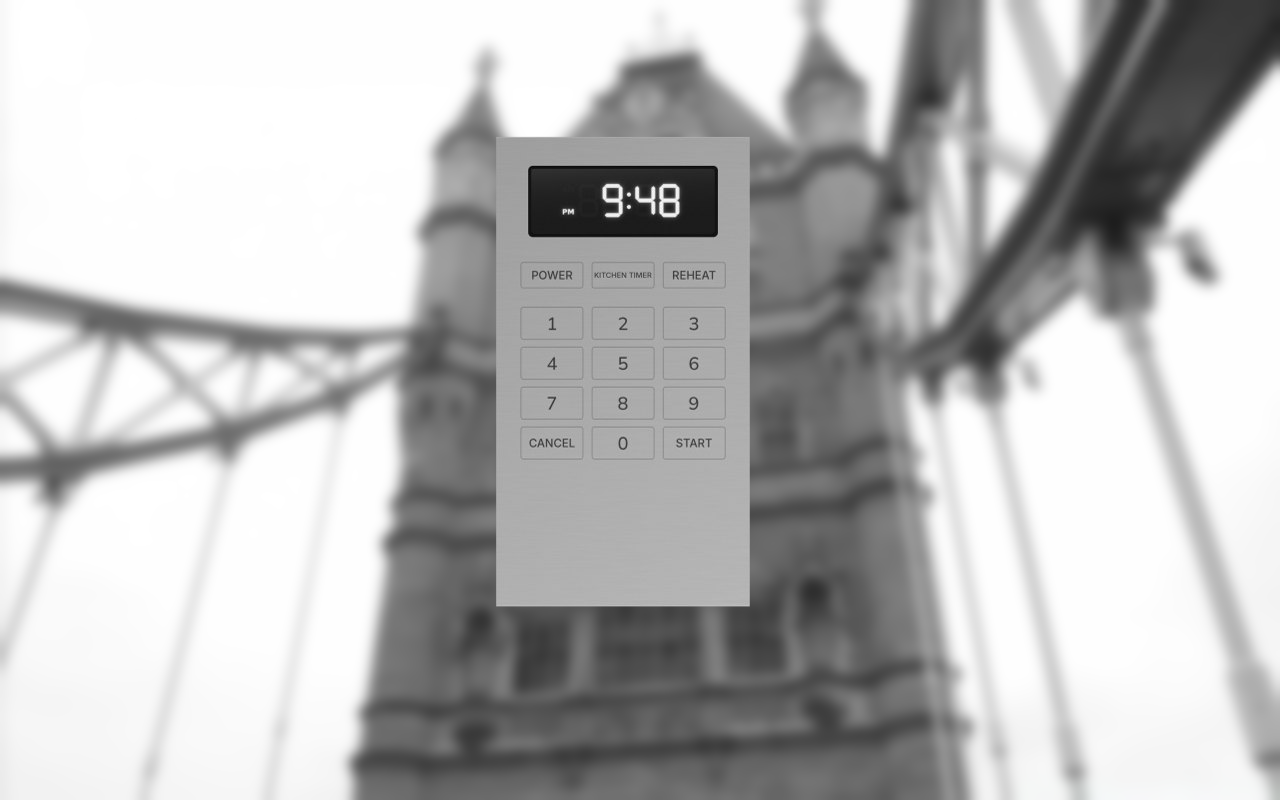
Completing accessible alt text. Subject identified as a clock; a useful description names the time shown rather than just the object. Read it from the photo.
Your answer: 9:48
